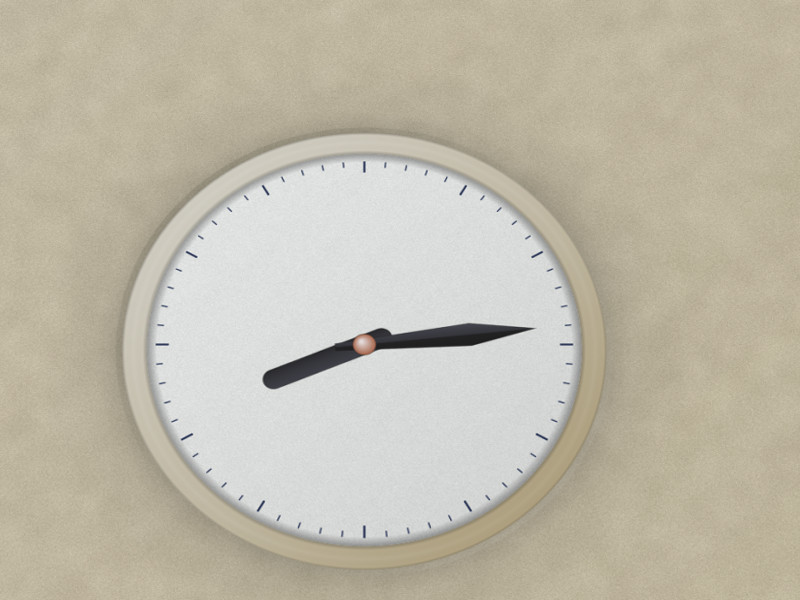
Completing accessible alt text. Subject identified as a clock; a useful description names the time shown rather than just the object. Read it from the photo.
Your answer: 8:14
